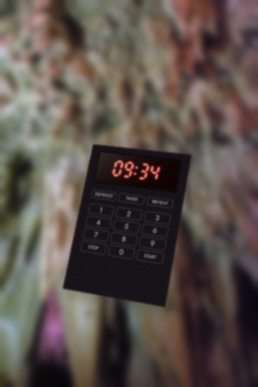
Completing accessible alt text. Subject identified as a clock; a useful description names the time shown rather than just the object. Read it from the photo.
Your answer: 9:34
